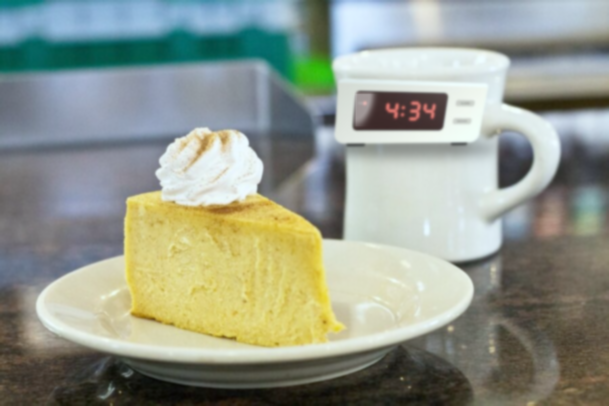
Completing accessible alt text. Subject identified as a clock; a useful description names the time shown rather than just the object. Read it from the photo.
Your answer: 4:34
